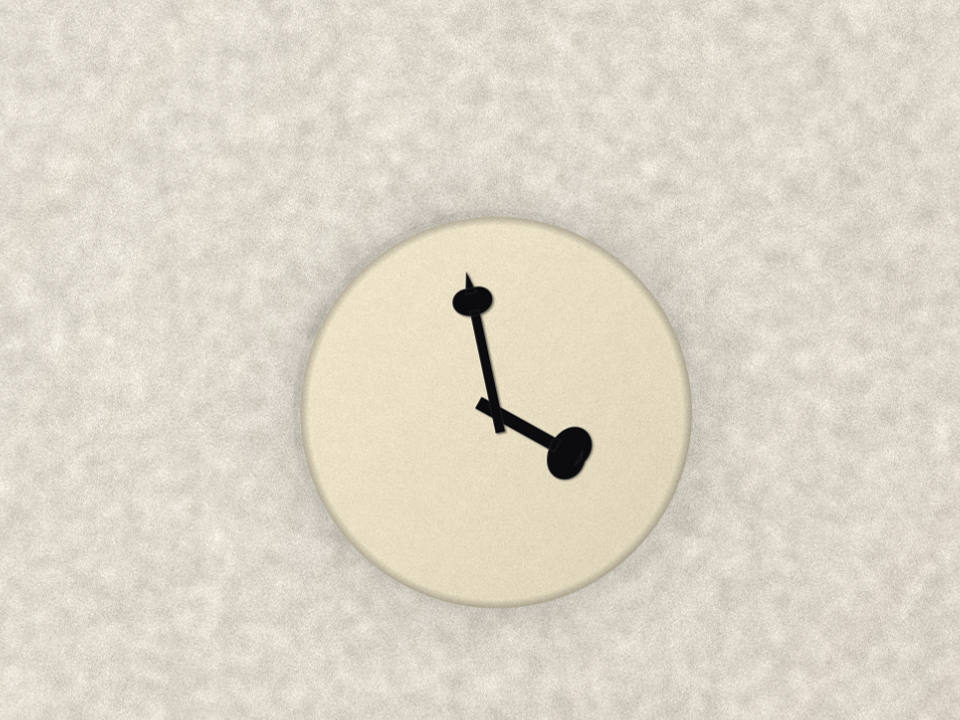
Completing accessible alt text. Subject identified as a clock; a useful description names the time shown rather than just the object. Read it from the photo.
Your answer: 3:58
